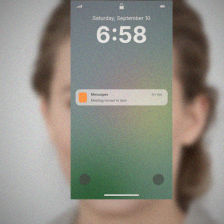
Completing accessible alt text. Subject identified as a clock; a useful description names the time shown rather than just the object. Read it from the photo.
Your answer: 6:58
